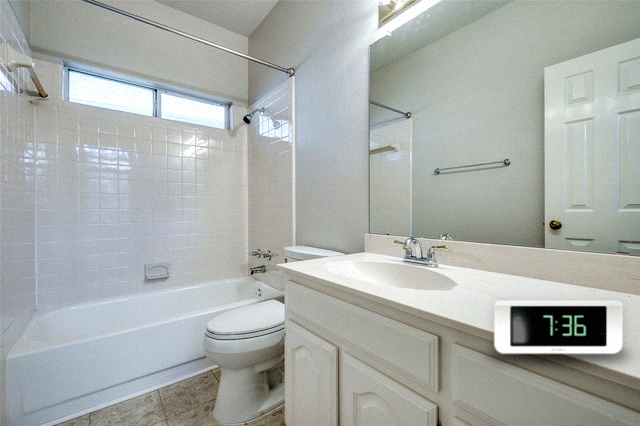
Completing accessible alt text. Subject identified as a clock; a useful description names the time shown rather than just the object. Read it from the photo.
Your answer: 7:36
